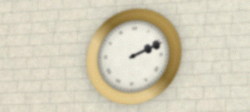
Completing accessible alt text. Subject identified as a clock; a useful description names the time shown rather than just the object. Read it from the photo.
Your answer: 2:11
